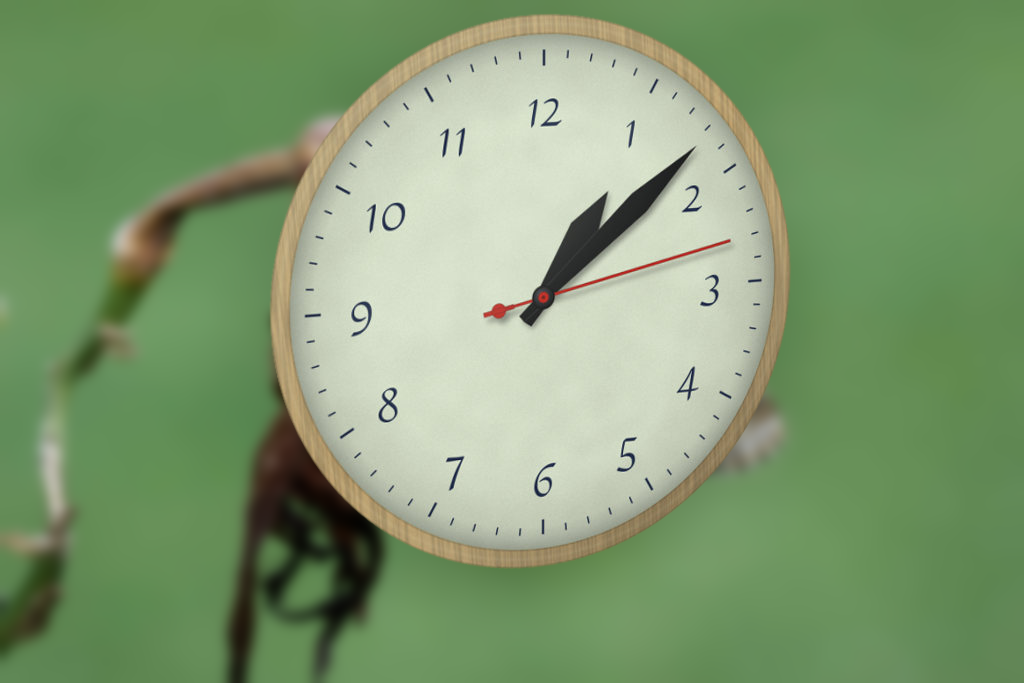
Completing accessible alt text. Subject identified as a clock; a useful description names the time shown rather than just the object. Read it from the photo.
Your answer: 1:08:13
